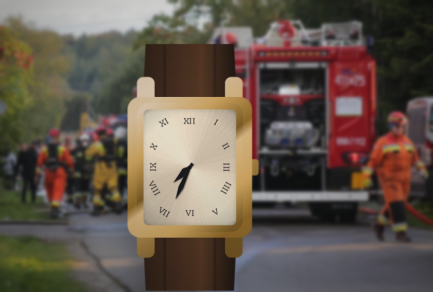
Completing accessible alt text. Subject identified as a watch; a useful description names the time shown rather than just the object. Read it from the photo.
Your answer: 7:34
